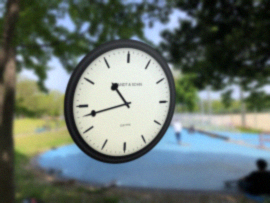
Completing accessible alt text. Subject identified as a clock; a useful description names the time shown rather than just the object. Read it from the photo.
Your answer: 10:43
